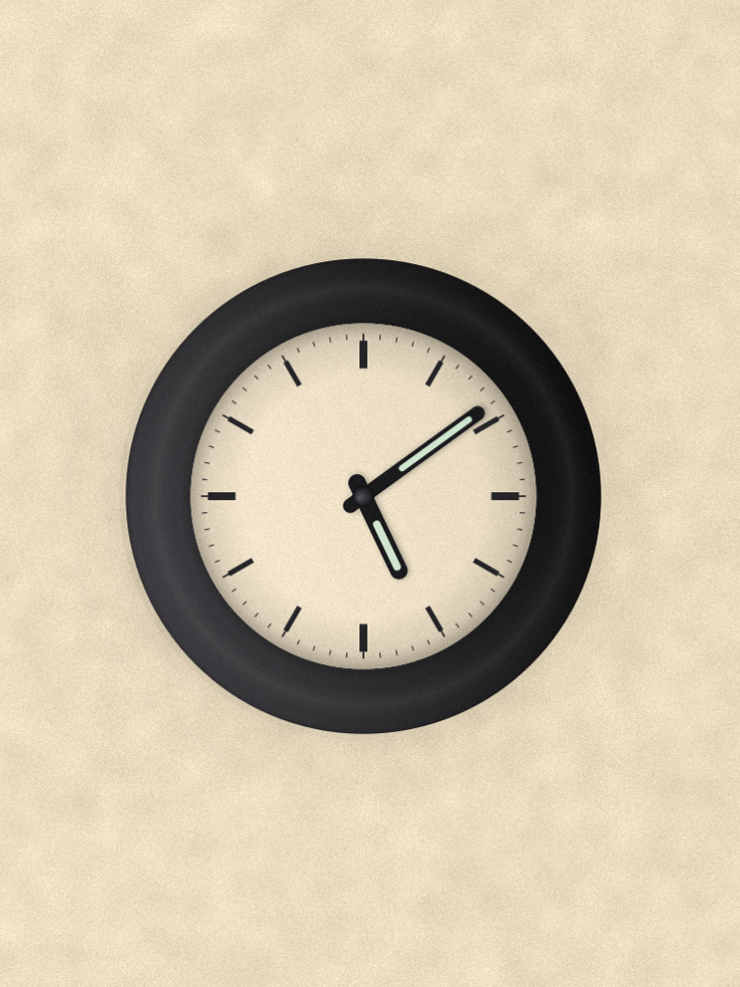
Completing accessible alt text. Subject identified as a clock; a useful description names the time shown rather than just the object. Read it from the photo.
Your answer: 5:09
